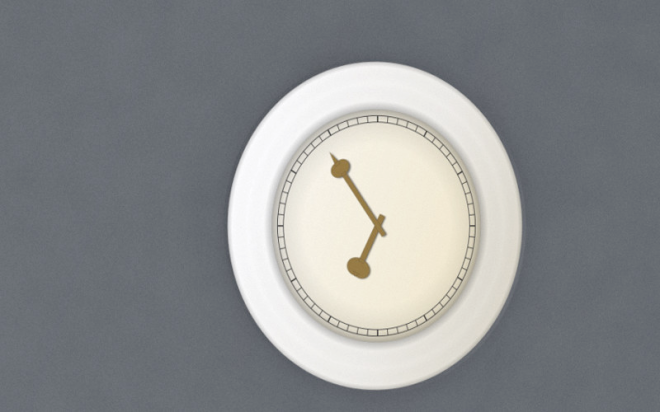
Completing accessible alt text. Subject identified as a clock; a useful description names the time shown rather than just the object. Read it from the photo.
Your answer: 6:54
